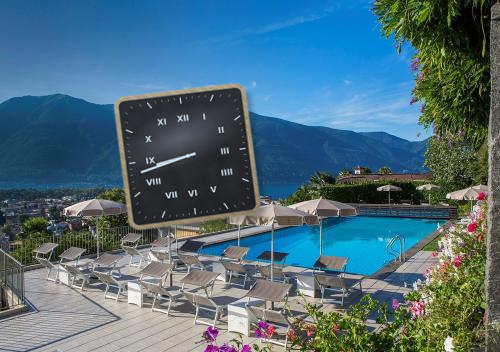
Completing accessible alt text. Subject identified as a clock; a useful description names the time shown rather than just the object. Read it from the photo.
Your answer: 8:43
